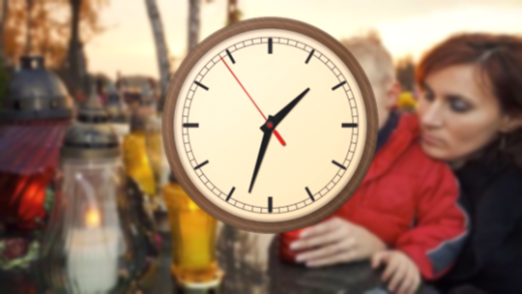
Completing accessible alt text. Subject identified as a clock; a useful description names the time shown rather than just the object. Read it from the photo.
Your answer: 1:32:54
